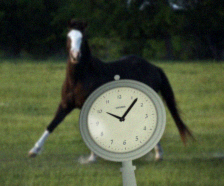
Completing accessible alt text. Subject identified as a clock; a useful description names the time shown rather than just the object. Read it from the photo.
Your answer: 10:07
